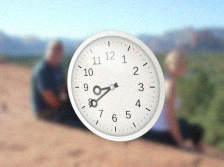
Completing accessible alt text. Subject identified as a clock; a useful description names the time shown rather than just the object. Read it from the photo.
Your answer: 8:39
